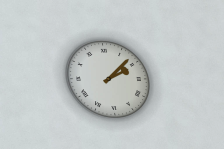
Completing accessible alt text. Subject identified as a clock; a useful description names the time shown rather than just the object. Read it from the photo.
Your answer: 2:08
